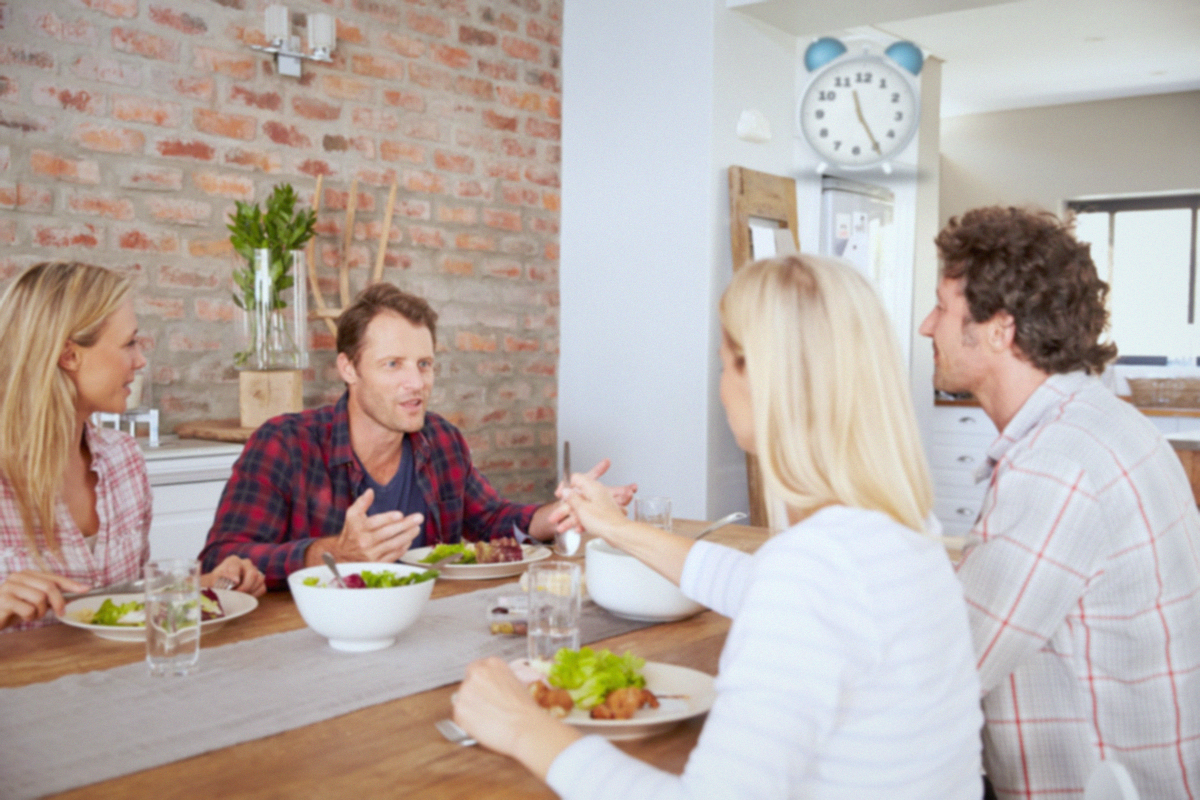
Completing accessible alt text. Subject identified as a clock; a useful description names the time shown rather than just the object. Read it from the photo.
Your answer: 11:25
